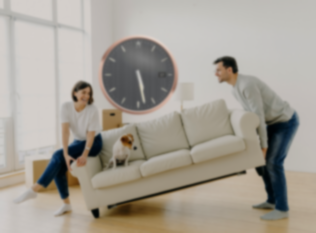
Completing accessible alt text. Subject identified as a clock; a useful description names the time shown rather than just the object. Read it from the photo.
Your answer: 5:28
